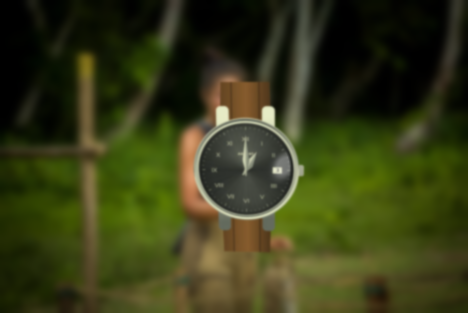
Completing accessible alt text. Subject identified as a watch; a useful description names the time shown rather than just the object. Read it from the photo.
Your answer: 1:00
